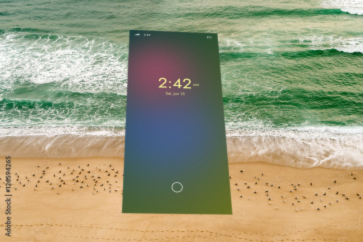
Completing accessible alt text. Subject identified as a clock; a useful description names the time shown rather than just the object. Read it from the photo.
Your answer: 2:42
